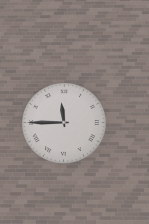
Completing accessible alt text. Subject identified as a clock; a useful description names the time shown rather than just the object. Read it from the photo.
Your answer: 11:45
